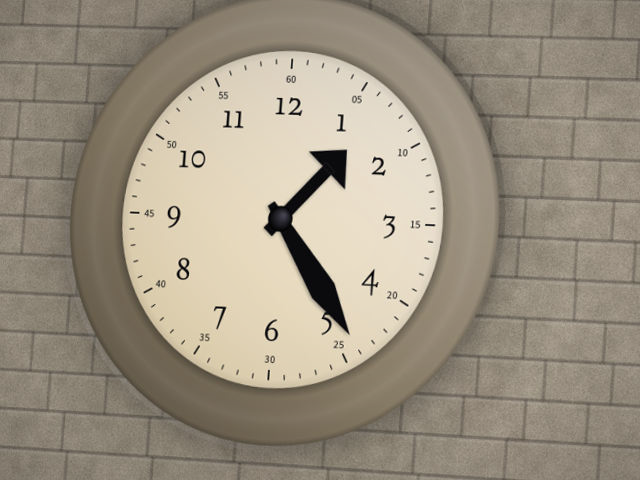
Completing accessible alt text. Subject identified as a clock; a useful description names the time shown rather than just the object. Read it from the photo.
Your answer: 1:24
